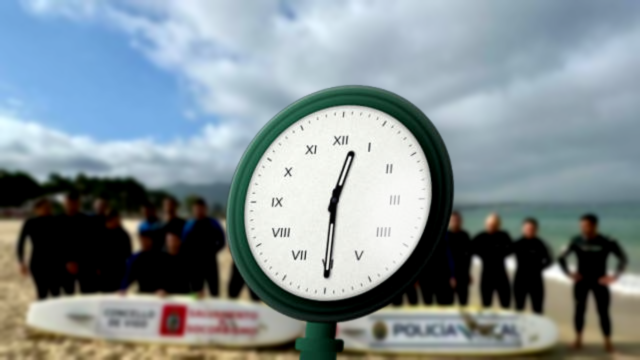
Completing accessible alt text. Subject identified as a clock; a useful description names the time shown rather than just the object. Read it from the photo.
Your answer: 12:30
